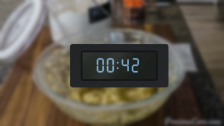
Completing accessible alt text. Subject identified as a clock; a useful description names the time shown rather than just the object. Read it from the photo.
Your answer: 0:42
